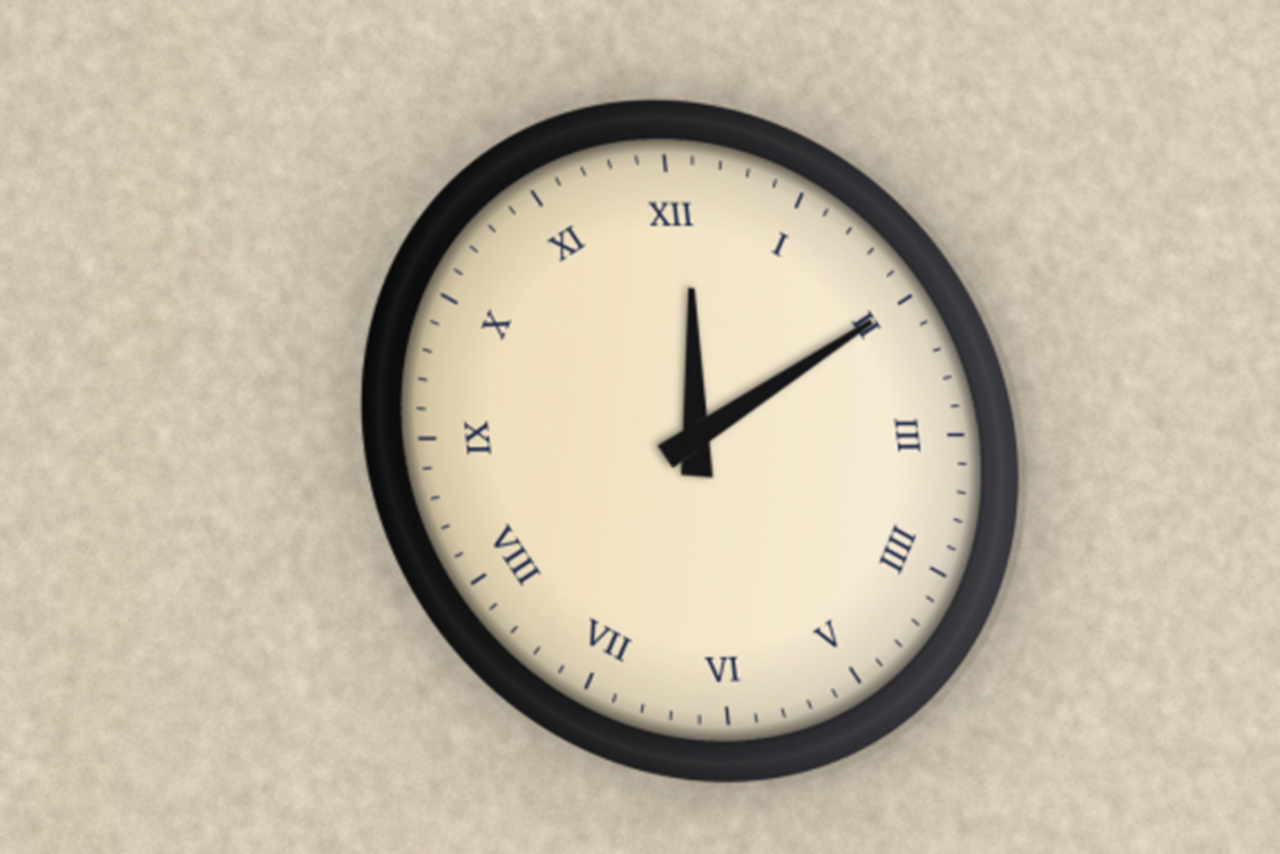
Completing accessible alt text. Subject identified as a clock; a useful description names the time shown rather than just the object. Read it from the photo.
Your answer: 12:10
